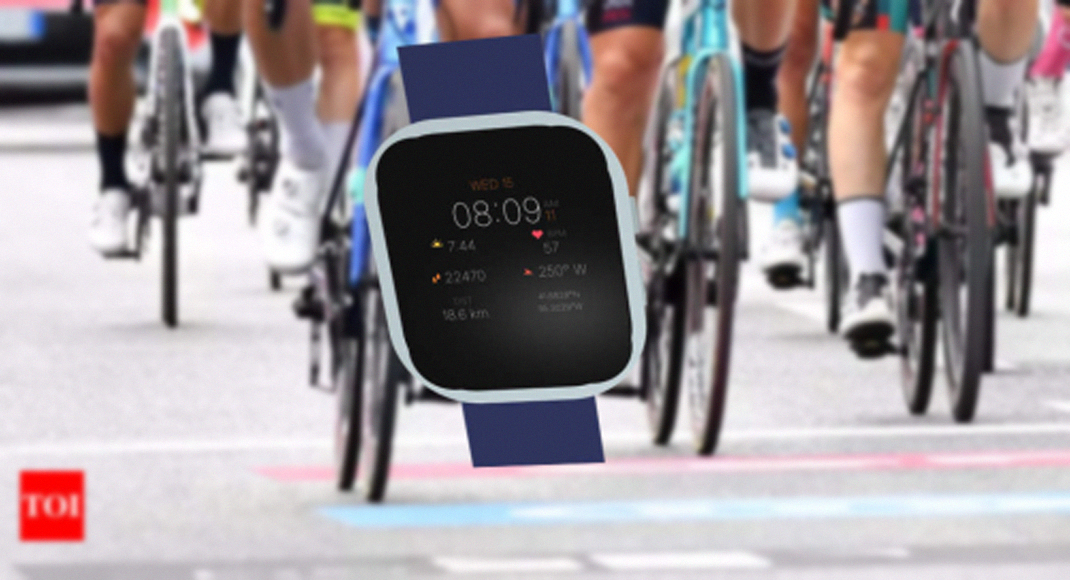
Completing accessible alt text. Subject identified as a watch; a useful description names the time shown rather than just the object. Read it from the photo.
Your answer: 8:09
